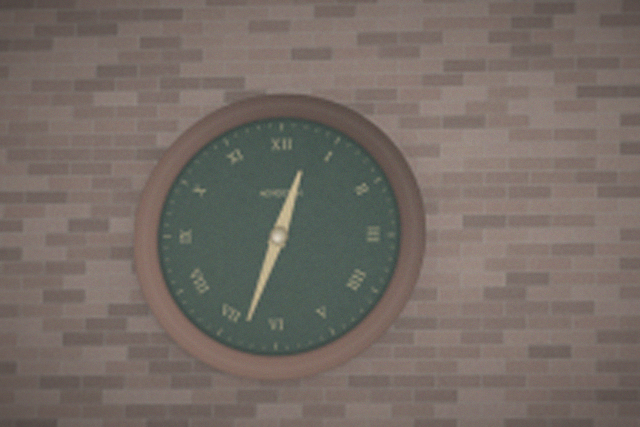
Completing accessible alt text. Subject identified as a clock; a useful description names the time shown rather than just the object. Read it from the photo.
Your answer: 12:33
